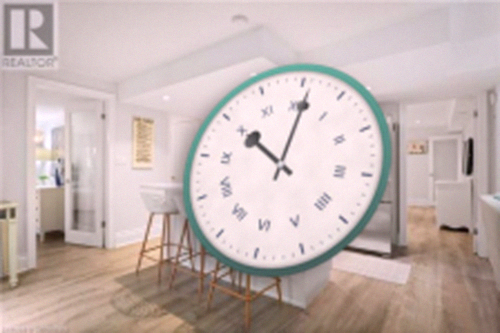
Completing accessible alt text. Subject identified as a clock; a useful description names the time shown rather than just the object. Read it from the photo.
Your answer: 10:01
